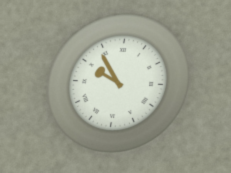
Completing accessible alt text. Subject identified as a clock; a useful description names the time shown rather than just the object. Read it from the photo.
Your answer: 9:54
